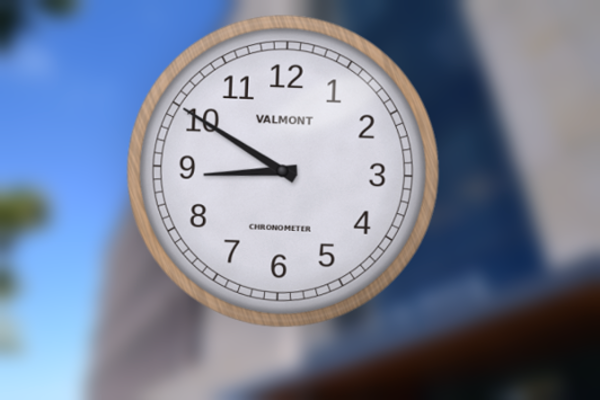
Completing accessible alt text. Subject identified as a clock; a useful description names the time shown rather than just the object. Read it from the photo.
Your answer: 8:50
